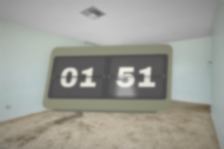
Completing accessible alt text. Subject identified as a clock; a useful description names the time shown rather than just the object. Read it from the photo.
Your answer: 1:51
